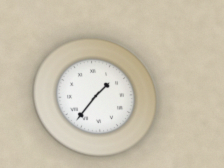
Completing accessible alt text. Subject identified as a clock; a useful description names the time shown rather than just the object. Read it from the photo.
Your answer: 1:37
